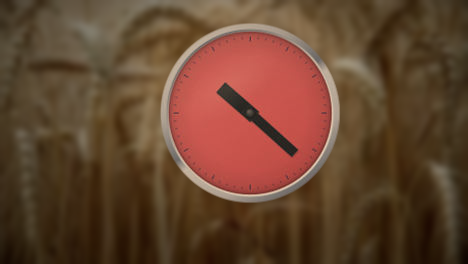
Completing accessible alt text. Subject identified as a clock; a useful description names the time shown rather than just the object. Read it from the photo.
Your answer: 10:22
